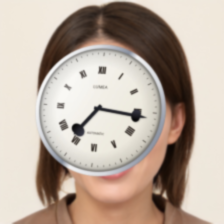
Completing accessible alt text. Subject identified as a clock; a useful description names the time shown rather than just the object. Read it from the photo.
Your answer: 7:16
